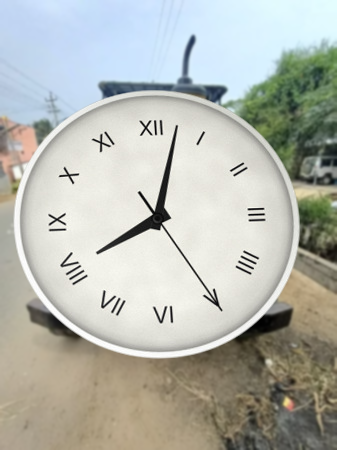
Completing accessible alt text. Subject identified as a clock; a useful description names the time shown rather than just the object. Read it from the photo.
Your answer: 8:02:25
